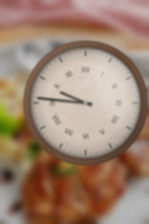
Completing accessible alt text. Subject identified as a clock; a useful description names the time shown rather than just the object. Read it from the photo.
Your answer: 9:46
